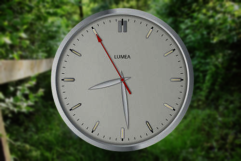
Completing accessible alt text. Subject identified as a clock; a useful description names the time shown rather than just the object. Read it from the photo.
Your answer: 8:28:55
